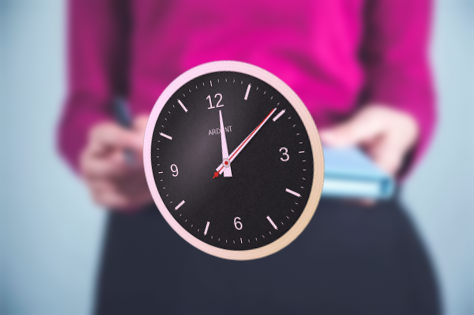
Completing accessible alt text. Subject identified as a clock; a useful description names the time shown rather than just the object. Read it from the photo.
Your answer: 12:09:09
